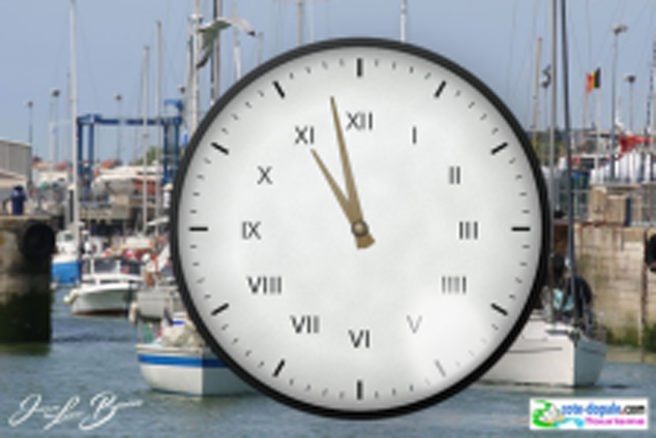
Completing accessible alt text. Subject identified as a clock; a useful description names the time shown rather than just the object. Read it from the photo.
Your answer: 10:58
